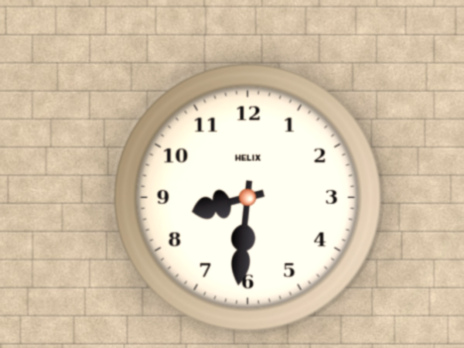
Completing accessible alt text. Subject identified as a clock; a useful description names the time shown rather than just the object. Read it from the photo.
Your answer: 8:31
